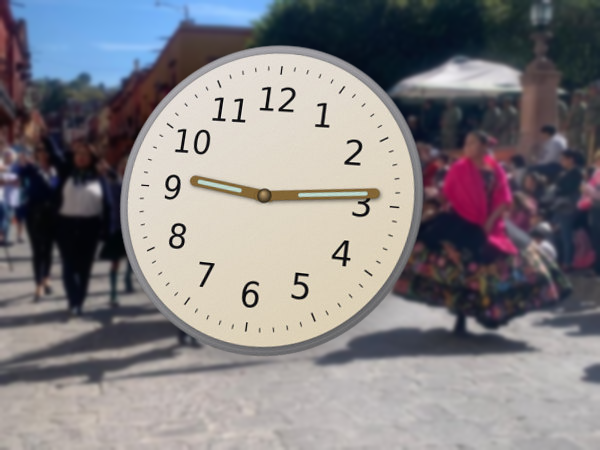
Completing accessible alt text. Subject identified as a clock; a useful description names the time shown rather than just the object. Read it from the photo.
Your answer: 9:14
